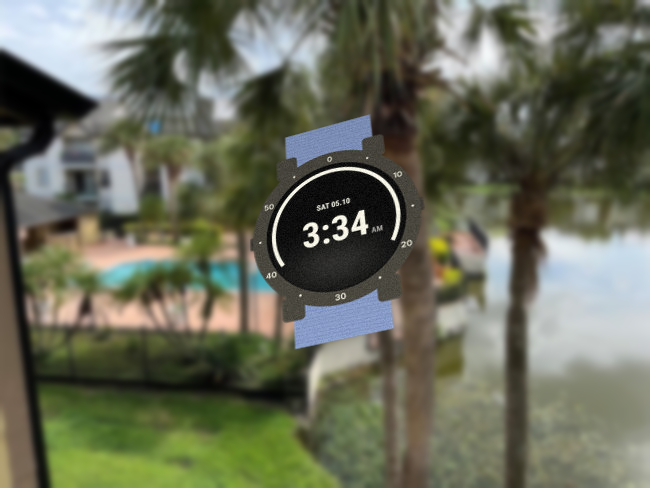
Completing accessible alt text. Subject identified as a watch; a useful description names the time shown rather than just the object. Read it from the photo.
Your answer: 3:34
